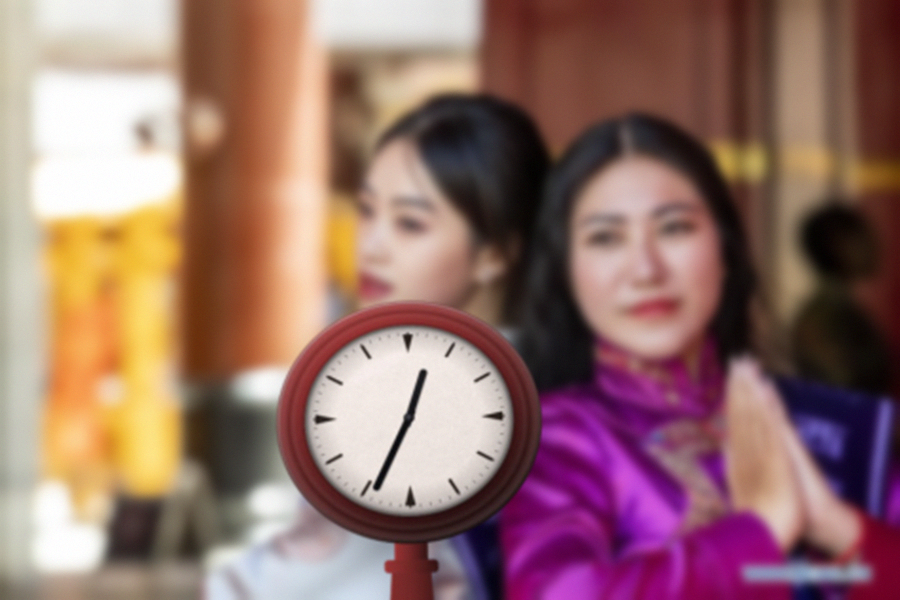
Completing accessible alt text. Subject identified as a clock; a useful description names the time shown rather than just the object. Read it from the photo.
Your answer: 12:34
